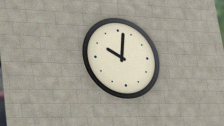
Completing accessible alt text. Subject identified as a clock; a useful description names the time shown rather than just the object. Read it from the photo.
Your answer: 10:02
